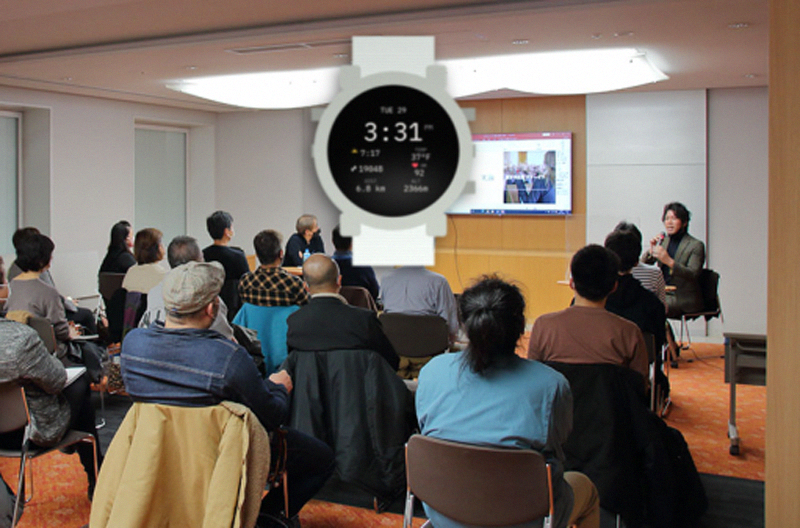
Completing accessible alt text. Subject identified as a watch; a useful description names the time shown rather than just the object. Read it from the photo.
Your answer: 3:31
